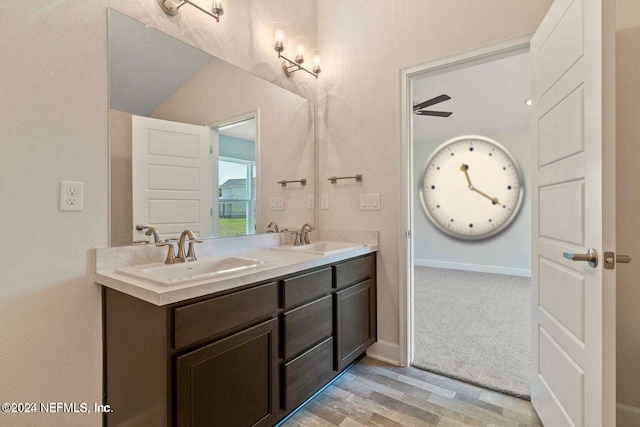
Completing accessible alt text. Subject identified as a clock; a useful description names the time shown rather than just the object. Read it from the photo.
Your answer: 11:20
